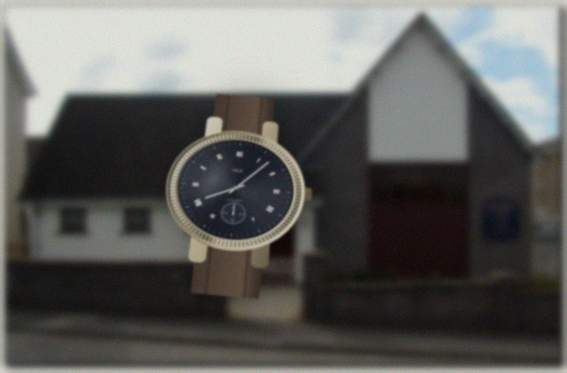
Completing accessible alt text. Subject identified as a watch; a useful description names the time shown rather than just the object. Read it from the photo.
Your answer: 8:07
